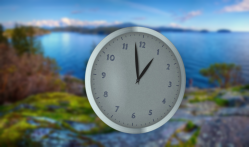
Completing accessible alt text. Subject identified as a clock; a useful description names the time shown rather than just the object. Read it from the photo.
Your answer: 12:58
